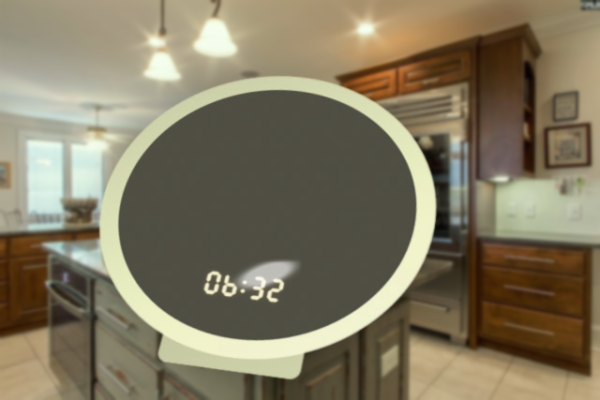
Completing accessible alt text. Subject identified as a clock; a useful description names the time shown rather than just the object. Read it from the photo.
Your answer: 6:32
